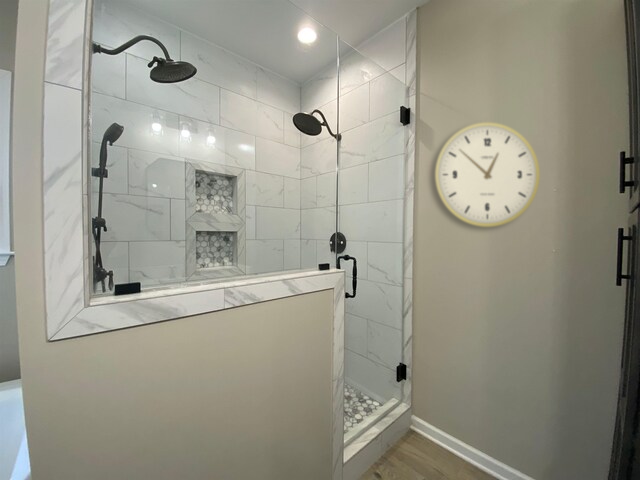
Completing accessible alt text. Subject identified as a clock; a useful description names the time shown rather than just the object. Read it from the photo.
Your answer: 12:52
